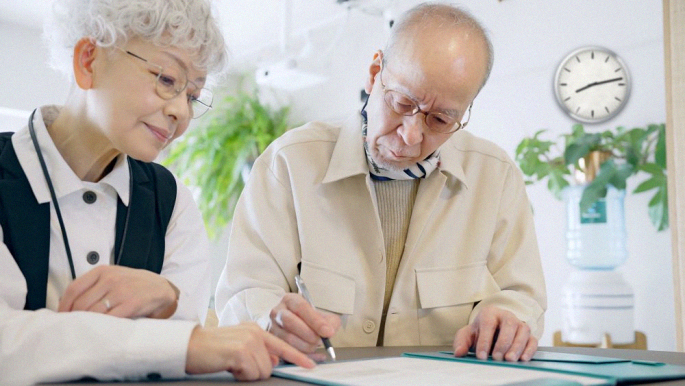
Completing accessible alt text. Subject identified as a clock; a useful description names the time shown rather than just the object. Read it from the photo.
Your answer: 8:13
